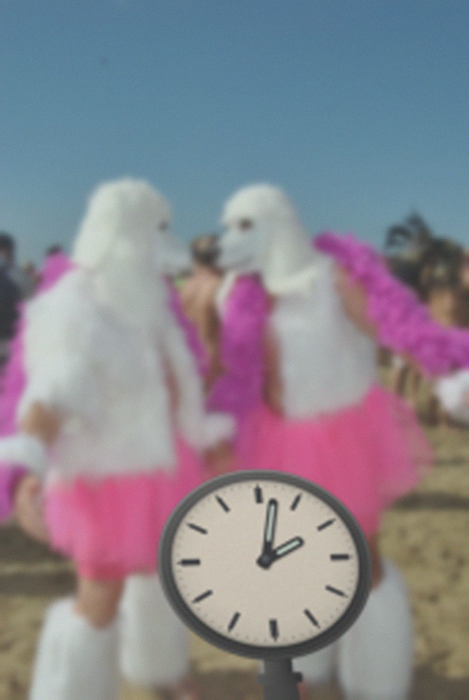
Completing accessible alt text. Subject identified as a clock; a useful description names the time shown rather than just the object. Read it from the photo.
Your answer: 2:02
